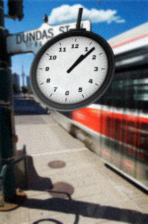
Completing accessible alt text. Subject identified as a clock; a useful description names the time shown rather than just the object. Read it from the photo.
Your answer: 1:07
